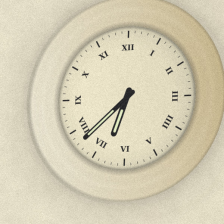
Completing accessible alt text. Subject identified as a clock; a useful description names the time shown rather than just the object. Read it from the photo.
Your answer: 6:38
